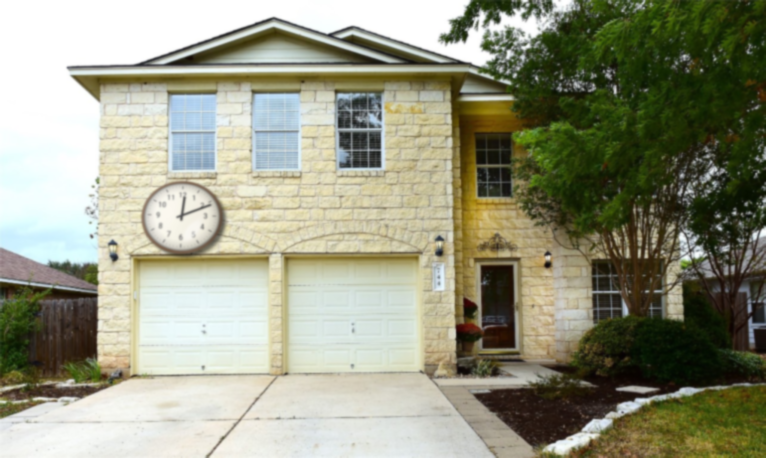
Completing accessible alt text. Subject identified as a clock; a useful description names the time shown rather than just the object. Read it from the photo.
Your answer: 12:11
